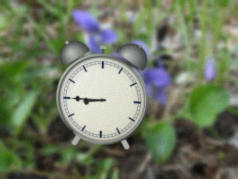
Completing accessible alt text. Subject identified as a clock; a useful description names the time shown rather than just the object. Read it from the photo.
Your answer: 8:45
